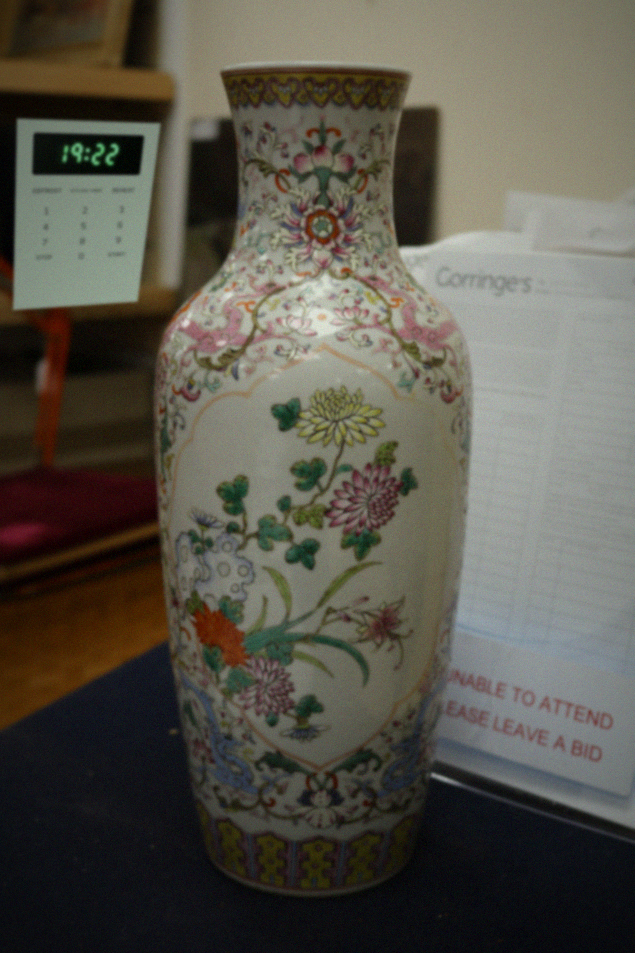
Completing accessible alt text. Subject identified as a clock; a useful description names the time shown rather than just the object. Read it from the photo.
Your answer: 19:22
